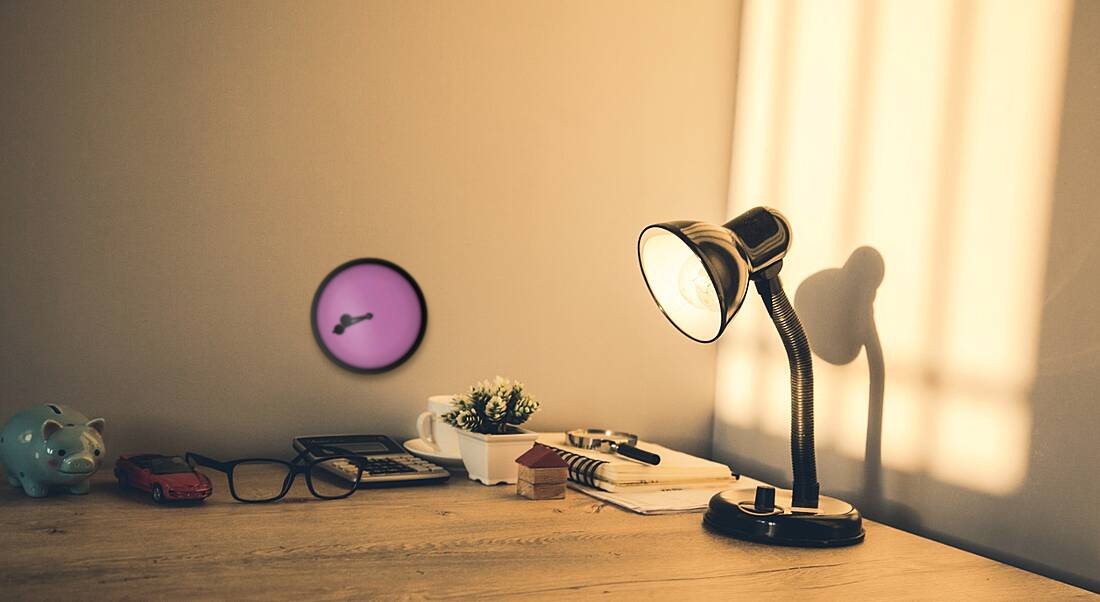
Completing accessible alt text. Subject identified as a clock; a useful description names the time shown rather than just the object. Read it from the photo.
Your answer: 8:41
